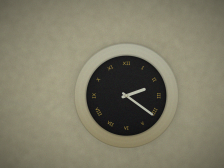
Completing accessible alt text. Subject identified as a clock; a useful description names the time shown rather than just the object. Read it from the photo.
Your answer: 2:21
